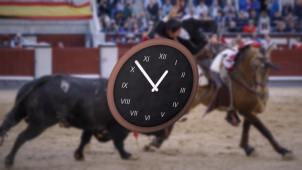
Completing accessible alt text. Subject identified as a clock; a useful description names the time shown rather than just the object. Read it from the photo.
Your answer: 12:52
